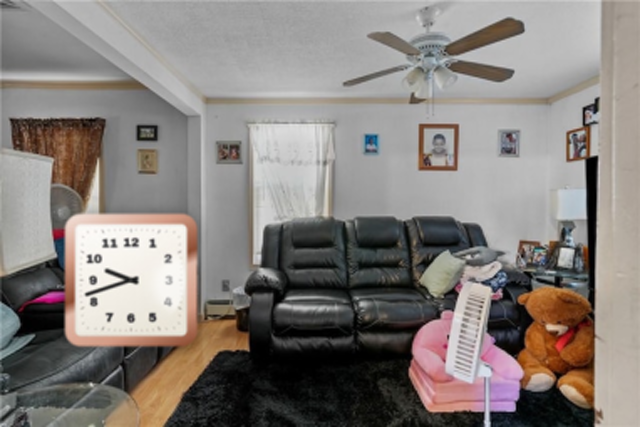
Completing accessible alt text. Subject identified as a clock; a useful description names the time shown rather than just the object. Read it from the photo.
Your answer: 9:42
